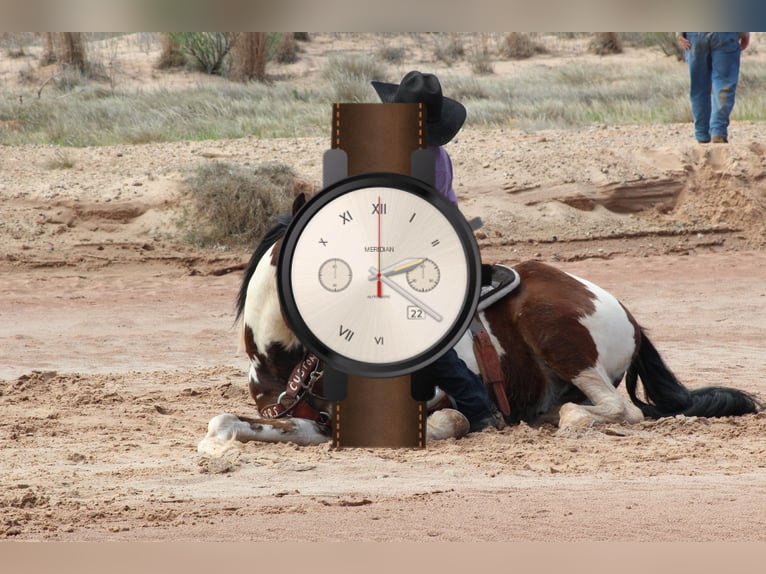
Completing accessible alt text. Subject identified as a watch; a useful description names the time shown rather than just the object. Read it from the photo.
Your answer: 2:21
